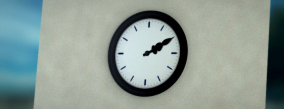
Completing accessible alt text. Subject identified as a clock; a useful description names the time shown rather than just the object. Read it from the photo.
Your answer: 2:10
